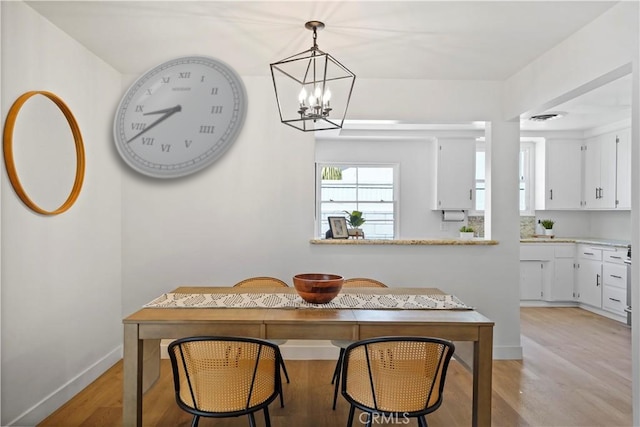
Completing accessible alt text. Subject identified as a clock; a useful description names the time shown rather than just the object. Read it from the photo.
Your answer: 8:38
